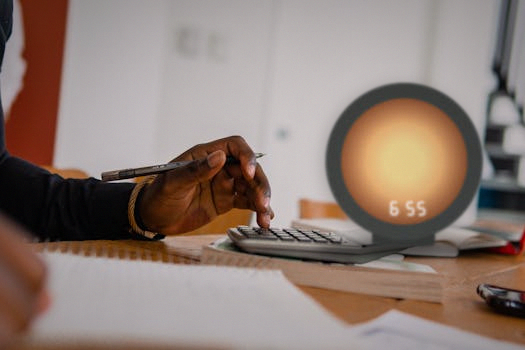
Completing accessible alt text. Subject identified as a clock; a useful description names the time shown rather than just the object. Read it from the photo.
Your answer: 6:55
